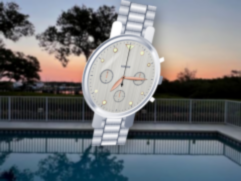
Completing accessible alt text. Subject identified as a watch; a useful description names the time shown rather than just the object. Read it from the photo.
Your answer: 7:15
